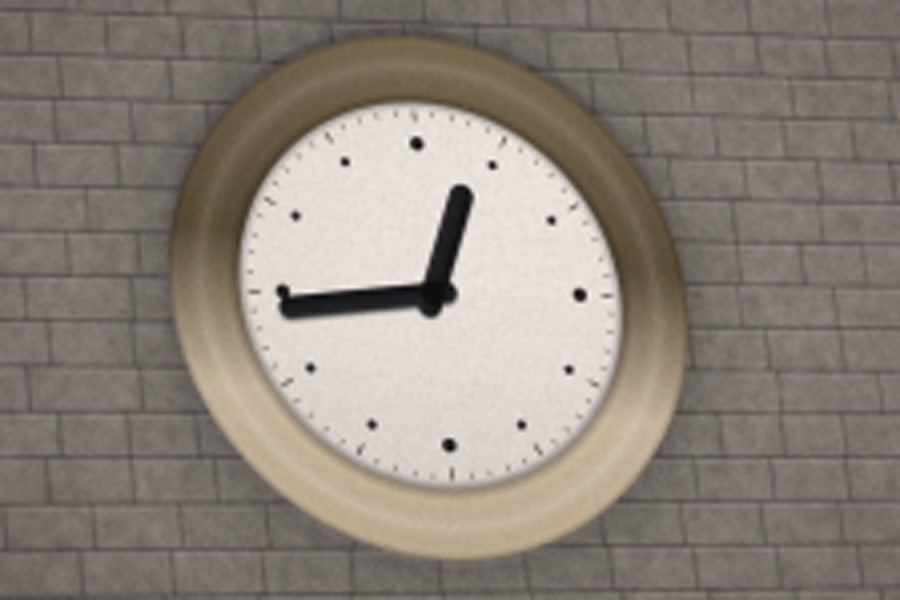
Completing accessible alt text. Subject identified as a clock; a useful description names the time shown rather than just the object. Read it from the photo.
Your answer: 12:44
